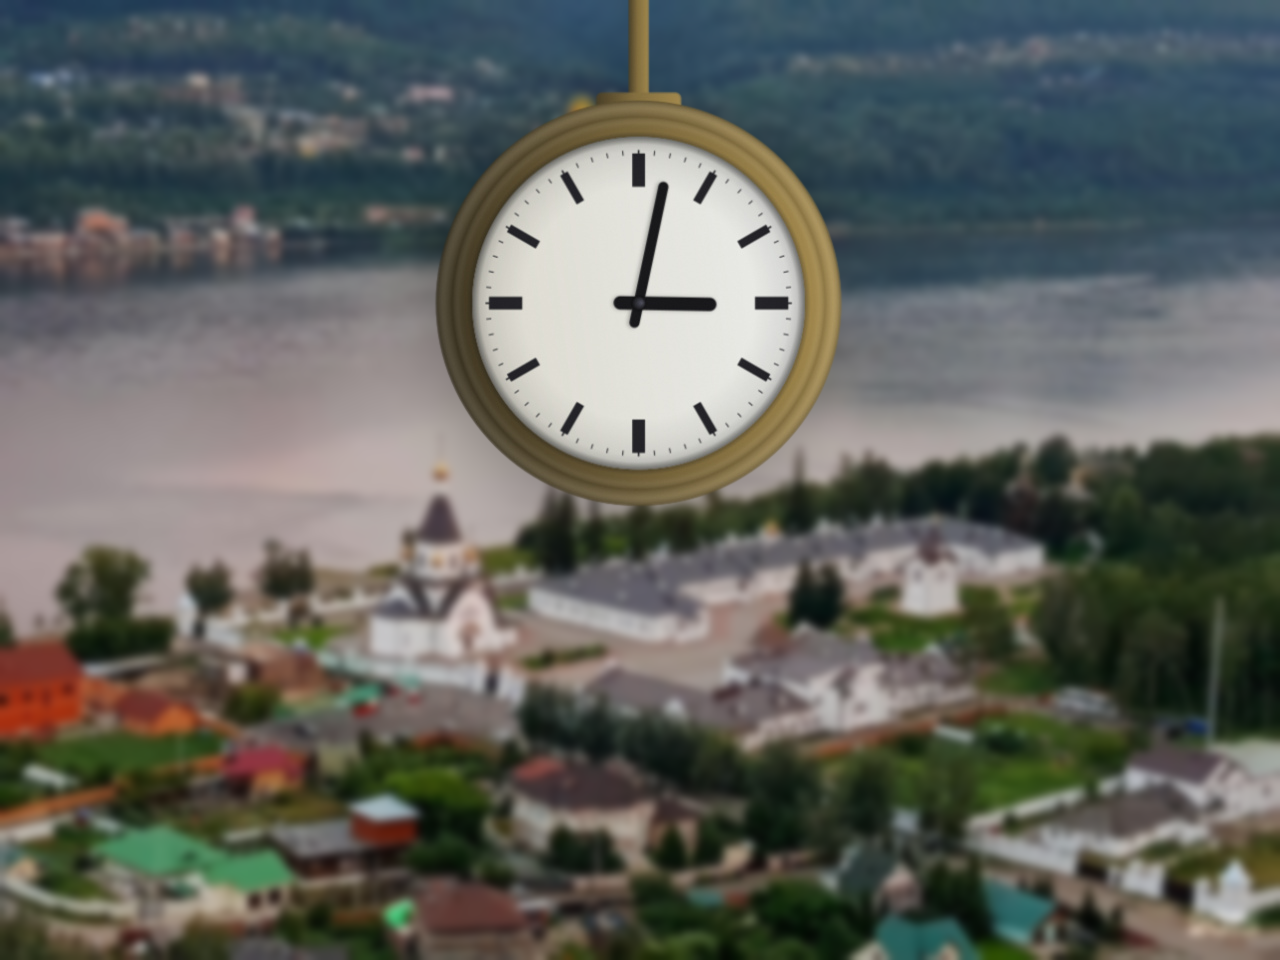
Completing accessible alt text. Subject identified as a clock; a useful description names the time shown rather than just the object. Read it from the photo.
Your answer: 3:02
